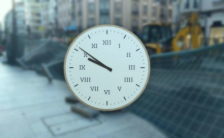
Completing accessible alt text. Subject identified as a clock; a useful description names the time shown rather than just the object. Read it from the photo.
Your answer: 9:51
